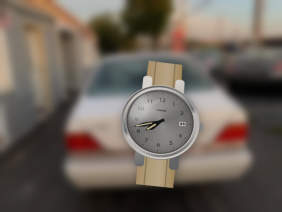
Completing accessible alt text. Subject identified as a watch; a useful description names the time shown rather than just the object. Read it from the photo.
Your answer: 7:42
